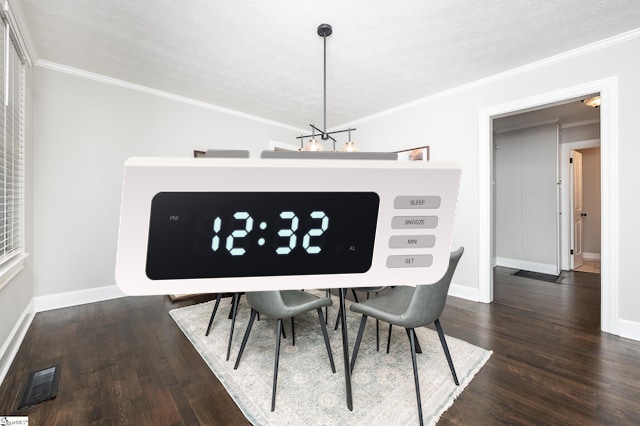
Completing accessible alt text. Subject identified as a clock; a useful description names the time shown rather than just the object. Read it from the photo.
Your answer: 12:32
